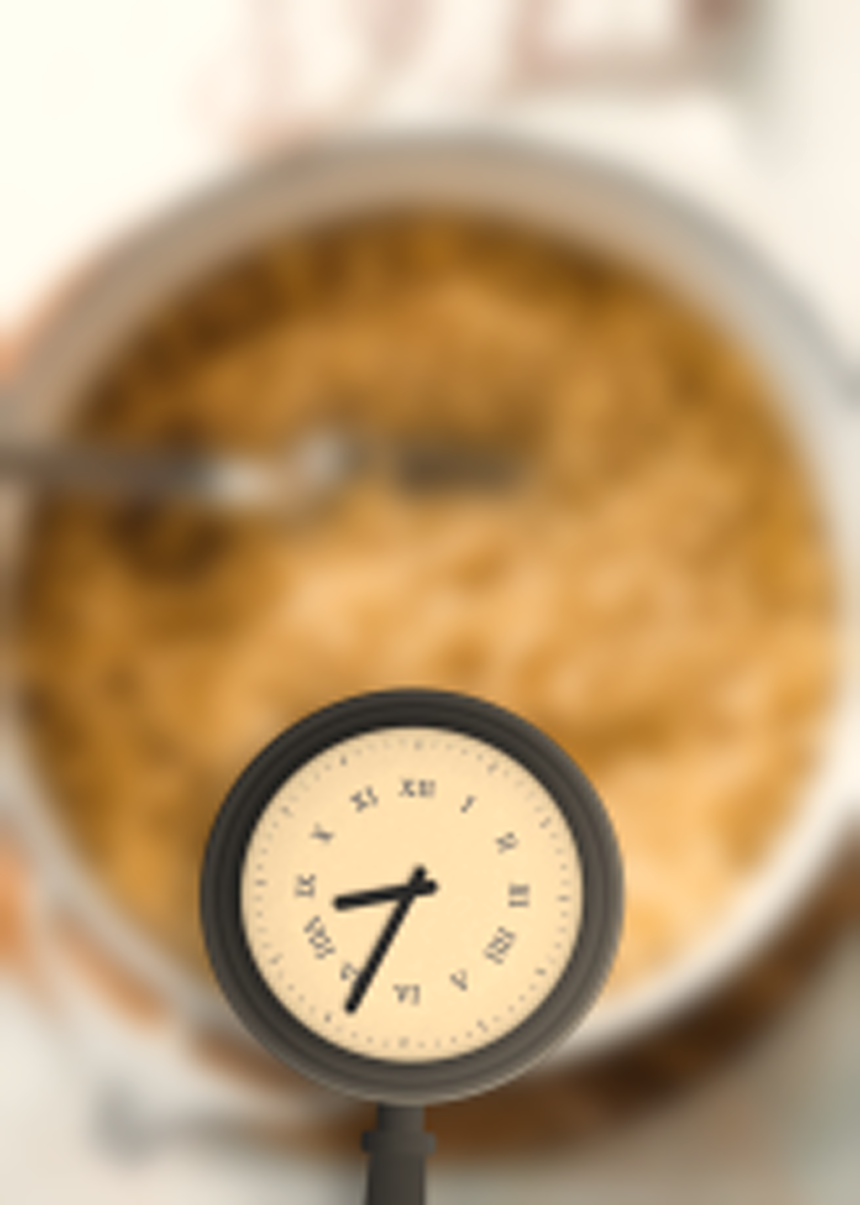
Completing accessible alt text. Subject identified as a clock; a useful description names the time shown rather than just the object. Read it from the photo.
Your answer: 8:34
